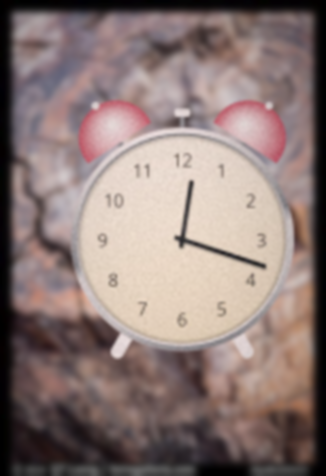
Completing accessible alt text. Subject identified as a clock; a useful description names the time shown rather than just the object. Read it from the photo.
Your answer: 12:18
